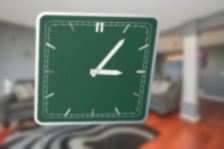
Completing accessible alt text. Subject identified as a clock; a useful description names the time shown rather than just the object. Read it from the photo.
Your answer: 3:06
